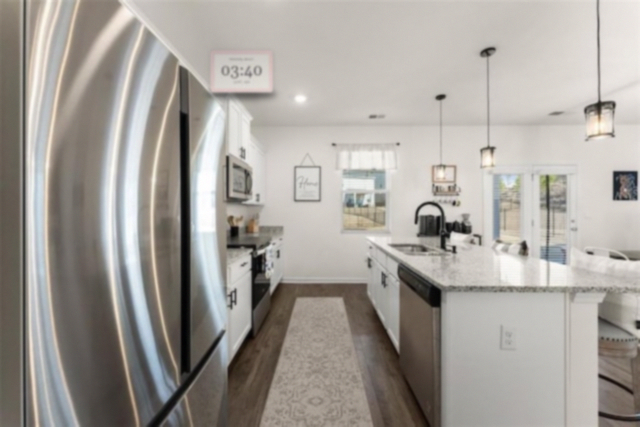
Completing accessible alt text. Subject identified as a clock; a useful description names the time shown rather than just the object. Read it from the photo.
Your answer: 3:40
